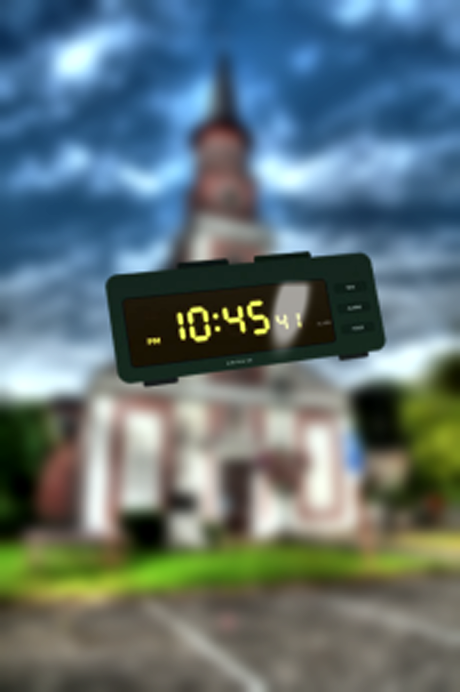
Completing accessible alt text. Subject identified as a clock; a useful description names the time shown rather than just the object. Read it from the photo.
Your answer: 10:45:41
